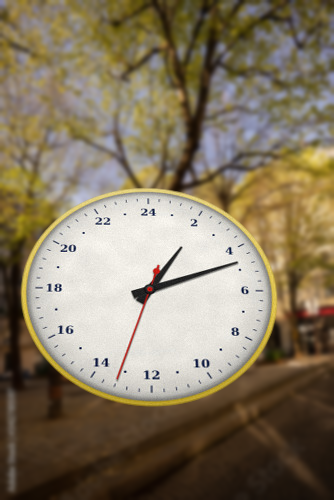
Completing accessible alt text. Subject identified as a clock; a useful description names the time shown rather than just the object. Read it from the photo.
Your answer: 2:11:33
